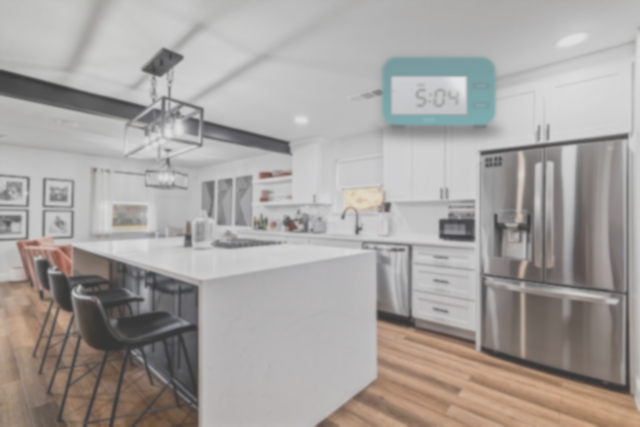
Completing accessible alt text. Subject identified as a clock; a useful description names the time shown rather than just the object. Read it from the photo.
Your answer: 5:04
